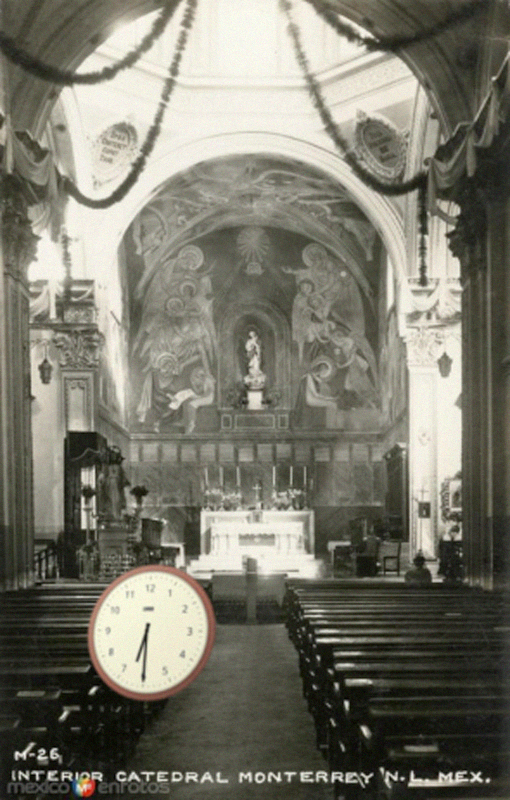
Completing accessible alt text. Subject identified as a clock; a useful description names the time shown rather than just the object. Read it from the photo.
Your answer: 6:30
